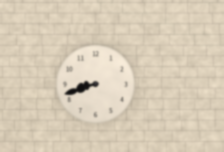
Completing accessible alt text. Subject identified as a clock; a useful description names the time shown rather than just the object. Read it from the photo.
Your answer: 8:42
